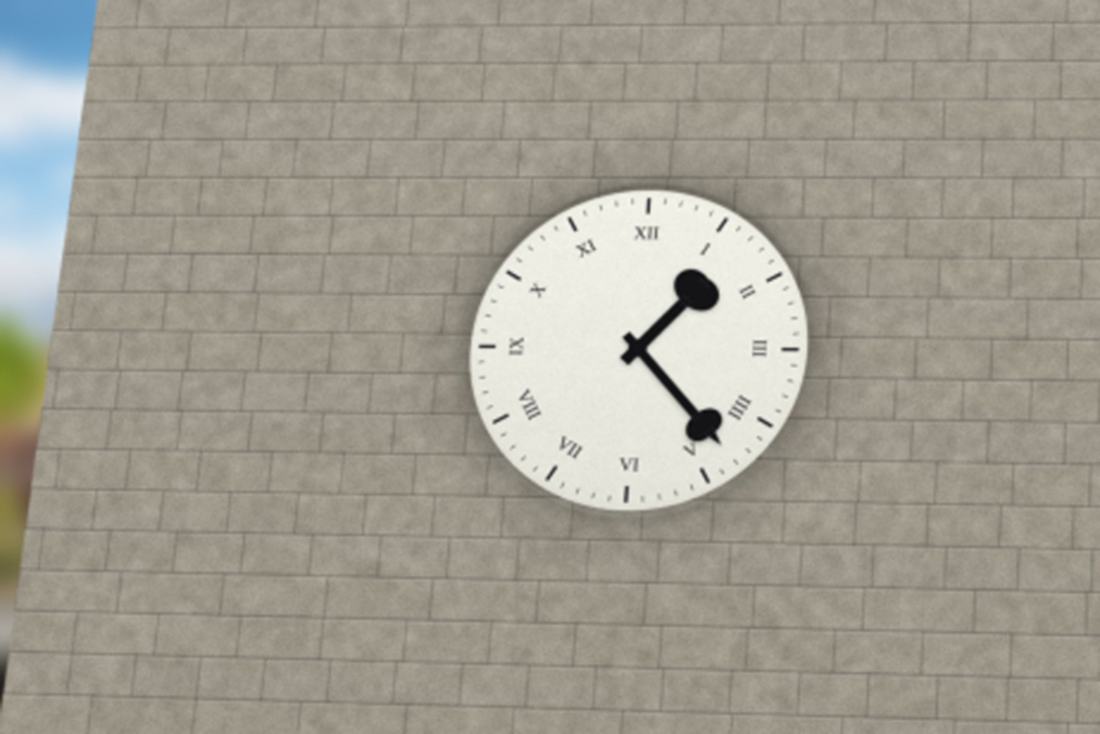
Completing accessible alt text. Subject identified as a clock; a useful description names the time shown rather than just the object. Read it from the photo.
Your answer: 1:23
